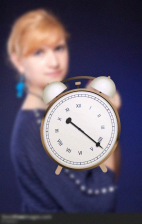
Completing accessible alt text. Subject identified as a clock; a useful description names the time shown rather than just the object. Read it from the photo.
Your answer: 10:22
